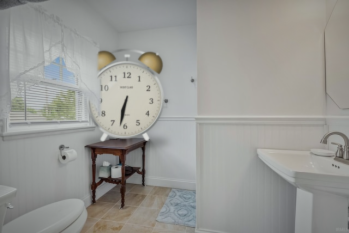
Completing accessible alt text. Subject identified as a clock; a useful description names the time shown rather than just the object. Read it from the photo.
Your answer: 6:32
